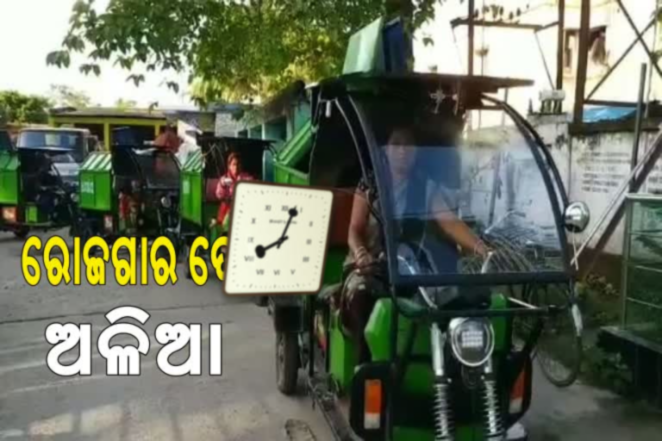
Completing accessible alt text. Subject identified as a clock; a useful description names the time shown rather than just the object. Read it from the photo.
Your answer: 8:03
